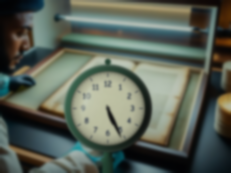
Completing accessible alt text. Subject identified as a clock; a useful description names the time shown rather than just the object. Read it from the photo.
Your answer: 5:26
